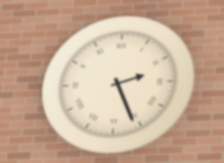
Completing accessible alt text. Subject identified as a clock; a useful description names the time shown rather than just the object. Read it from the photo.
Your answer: 2:26
